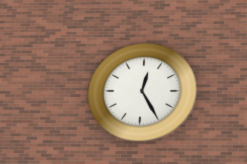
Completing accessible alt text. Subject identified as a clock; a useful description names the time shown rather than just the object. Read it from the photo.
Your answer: 12:25
